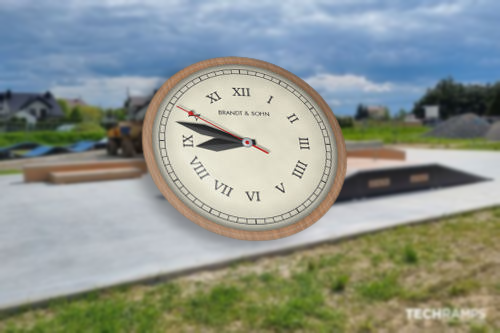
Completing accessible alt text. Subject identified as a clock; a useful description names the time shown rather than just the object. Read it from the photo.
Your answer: 8:47:50
